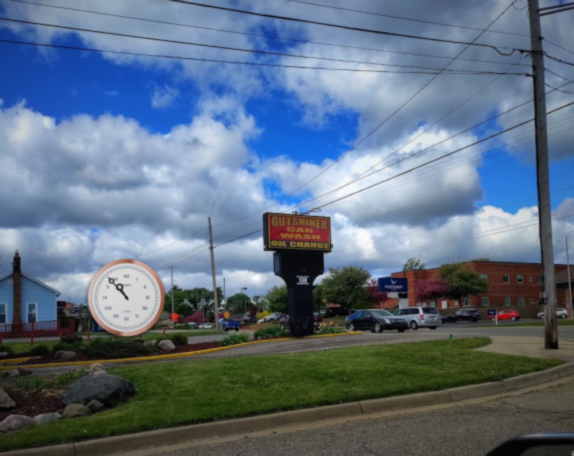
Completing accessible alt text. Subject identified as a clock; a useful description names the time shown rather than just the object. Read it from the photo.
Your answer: 10:53
